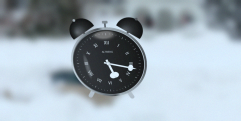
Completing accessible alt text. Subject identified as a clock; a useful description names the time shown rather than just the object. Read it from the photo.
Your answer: 5:17
